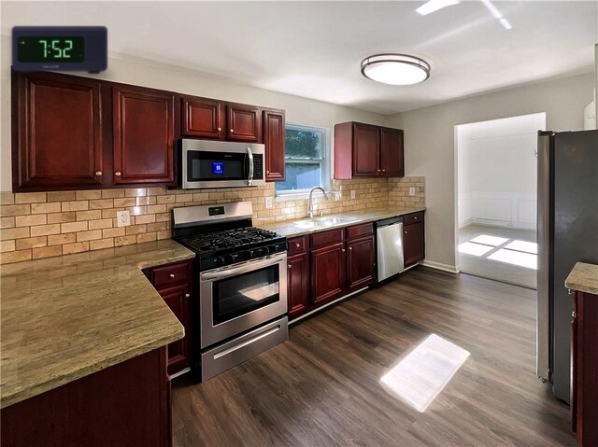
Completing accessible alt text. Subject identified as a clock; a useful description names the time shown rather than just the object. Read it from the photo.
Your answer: 7:52
